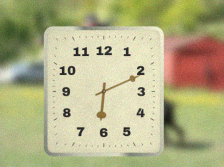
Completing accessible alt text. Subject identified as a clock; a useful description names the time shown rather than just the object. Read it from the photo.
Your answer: 6:11
